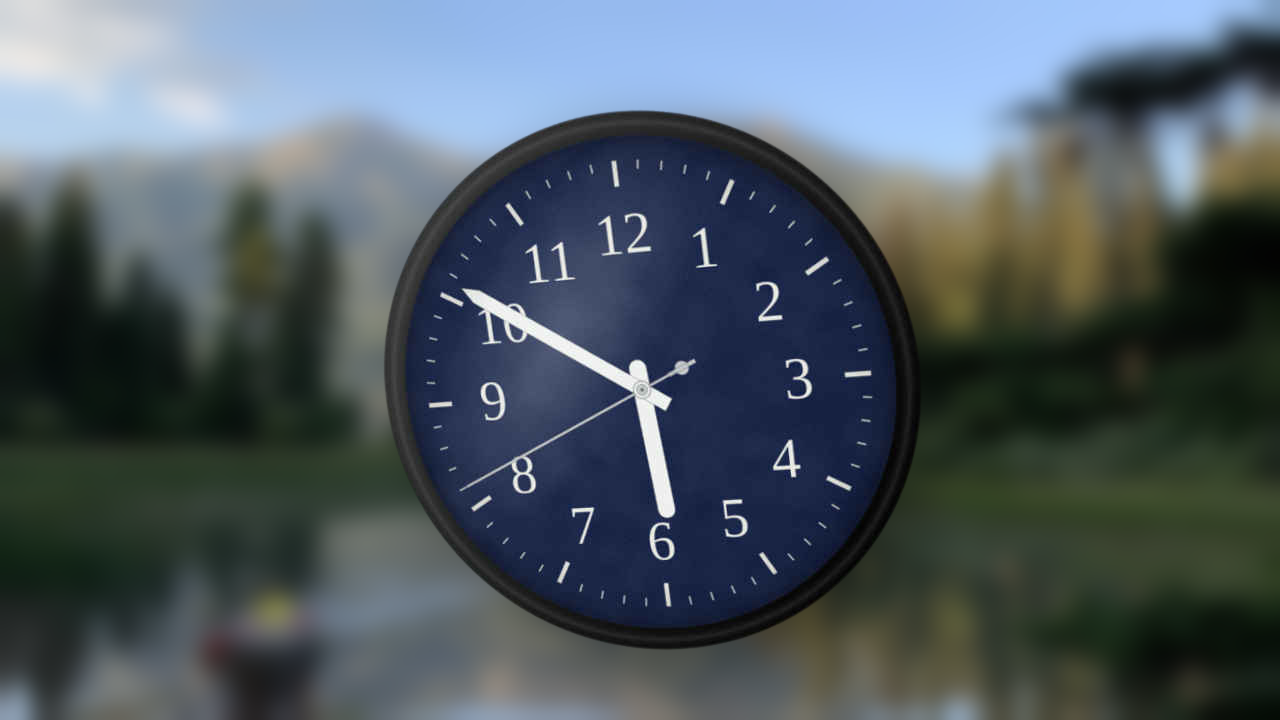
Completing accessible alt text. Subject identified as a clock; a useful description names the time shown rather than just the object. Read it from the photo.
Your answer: 5:50:41
